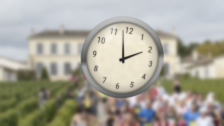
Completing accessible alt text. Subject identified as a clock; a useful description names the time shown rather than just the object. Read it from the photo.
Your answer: 1:58
